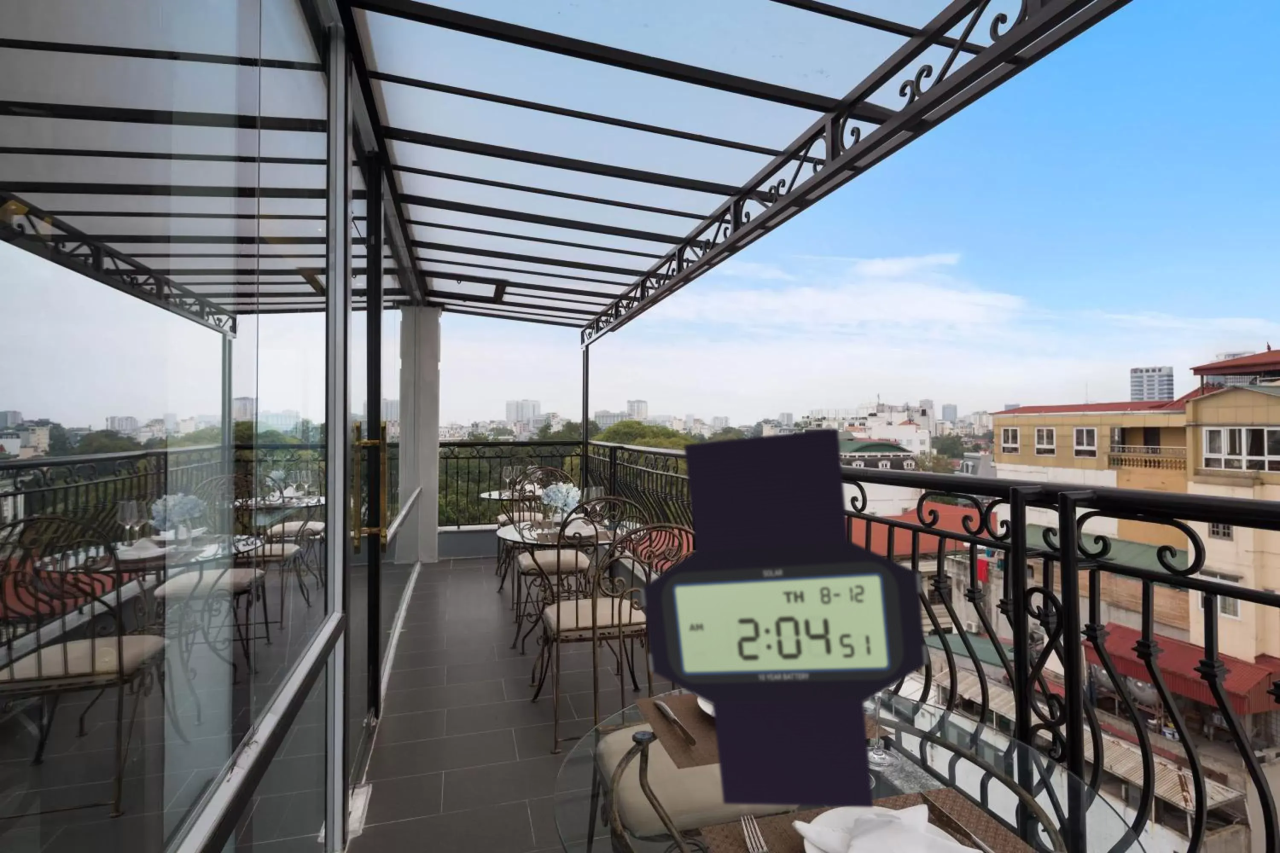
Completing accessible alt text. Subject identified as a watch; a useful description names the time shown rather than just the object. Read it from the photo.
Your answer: 2:04:51
